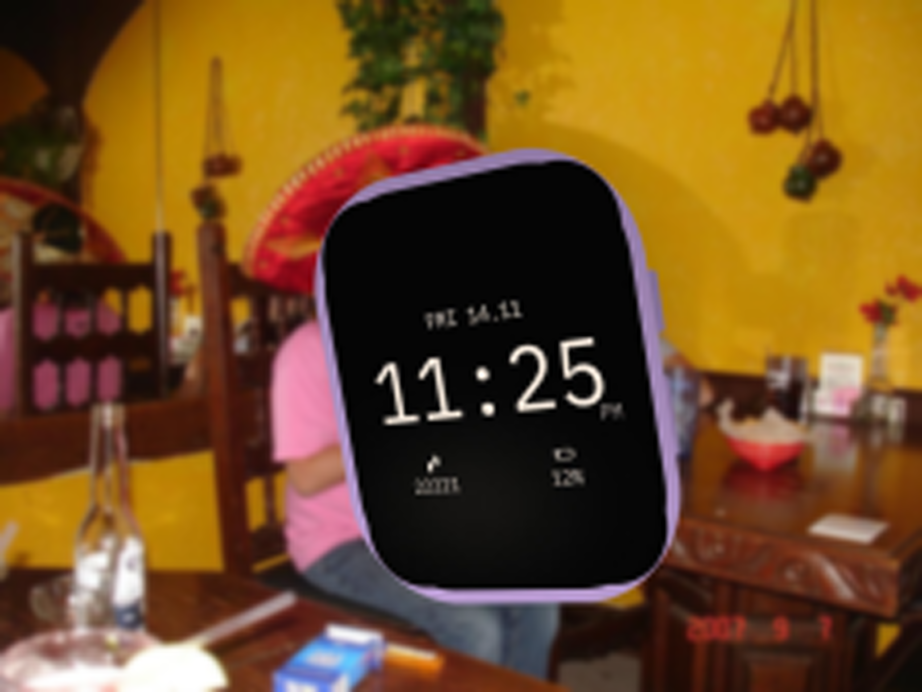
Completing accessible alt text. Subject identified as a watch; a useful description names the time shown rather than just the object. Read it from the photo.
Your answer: 11:25
